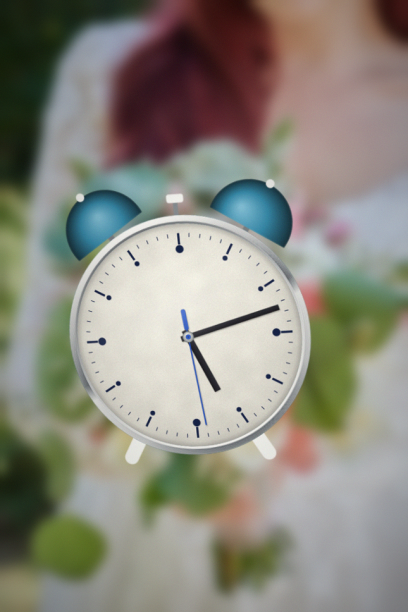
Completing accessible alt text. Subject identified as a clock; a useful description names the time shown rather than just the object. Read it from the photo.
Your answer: 5:12:29
